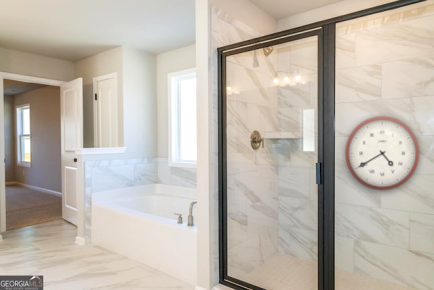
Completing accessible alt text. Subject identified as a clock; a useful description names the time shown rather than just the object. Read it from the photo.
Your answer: 4:40
